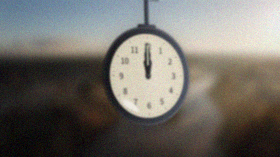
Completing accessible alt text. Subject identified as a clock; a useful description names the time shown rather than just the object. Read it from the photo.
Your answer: 12:00
